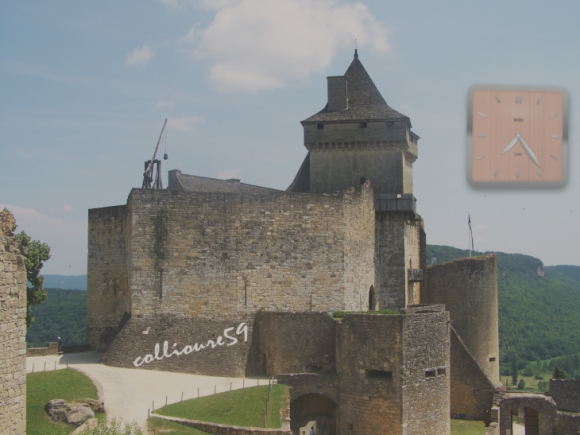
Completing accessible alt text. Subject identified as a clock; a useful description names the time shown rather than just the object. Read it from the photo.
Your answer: 7:24
